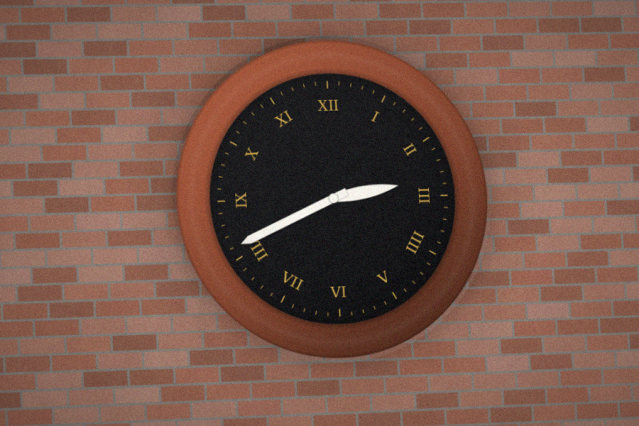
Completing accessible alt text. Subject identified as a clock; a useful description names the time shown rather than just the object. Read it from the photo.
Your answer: 2:41
